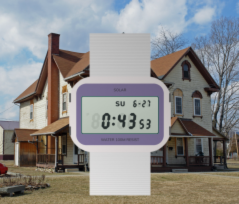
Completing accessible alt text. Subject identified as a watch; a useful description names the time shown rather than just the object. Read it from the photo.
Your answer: 0:43:53
